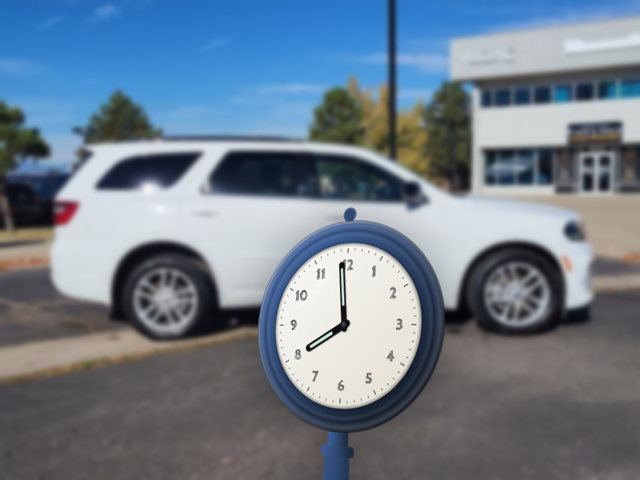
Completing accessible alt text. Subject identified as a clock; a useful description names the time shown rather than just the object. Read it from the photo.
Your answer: 7:59
